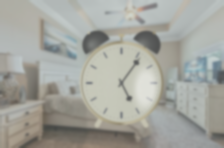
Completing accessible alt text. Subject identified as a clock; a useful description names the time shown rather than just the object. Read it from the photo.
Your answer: 5:06
